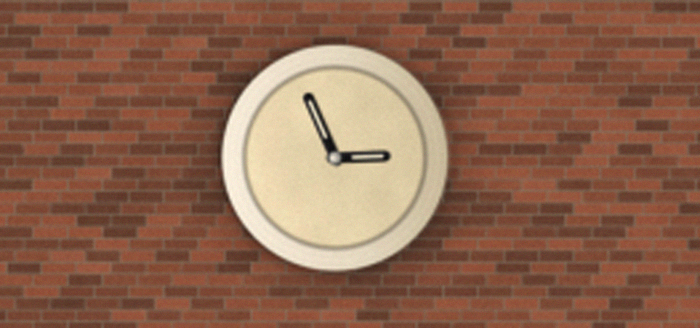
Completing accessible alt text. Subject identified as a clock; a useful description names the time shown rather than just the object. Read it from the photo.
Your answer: 2:56
